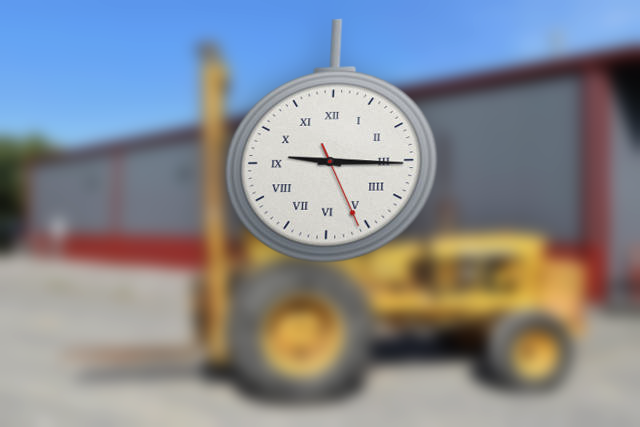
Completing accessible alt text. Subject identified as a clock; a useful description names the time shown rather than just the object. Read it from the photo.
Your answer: 9:15:26
